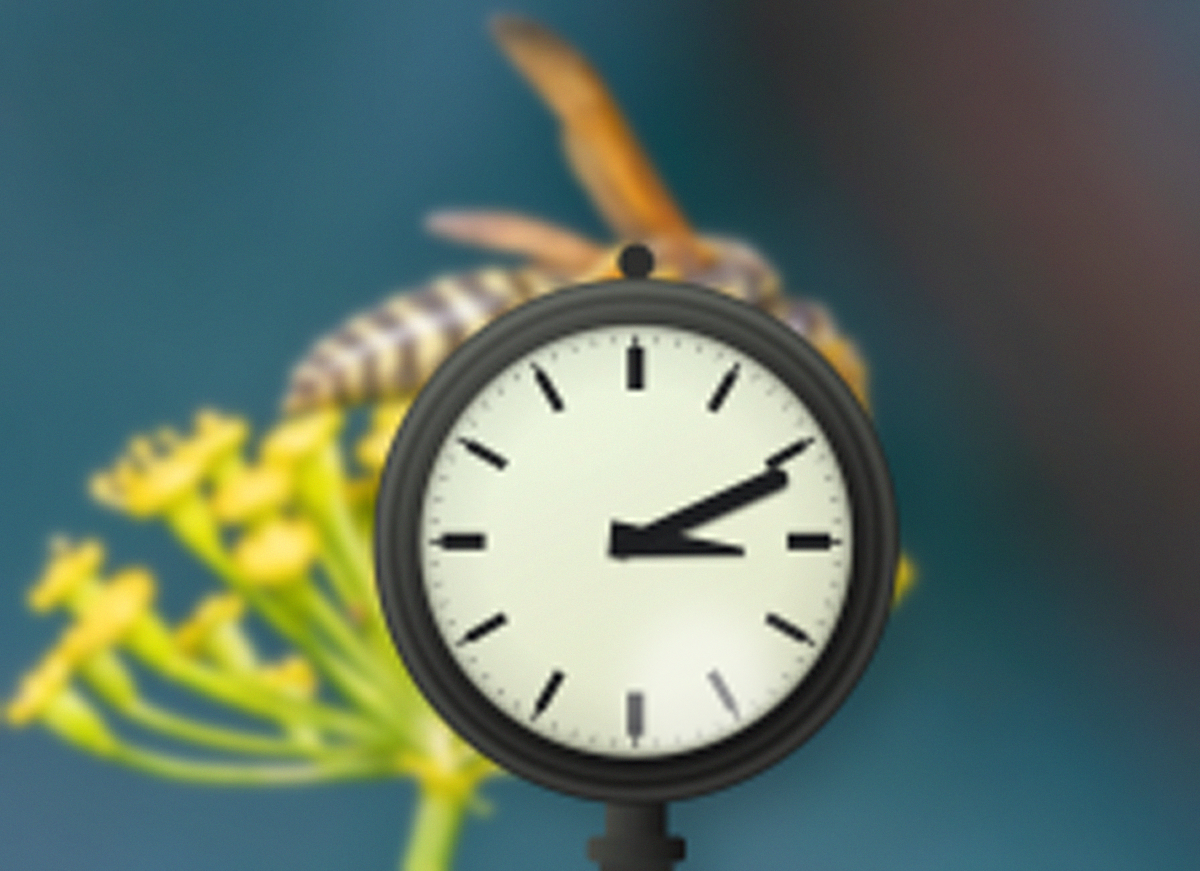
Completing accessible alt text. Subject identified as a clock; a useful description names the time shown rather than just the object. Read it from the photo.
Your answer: 3:11
